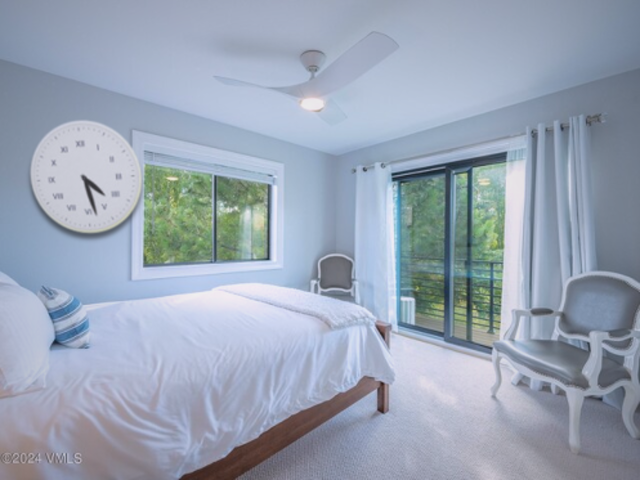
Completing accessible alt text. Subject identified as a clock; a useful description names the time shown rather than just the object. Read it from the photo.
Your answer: 4:28
